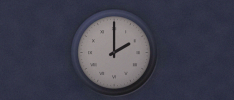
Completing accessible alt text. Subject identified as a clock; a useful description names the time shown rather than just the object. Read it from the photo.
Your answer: 2:00
